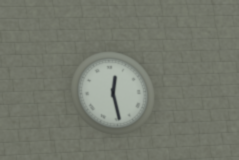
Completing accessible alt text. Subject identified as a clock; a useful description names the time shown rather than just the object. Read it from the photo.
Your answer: 12:29
